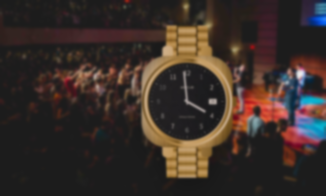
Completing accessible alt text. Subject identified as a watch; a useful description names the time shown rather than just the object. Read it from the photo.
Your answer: 3:59
